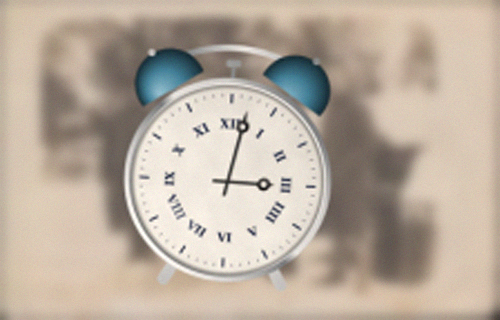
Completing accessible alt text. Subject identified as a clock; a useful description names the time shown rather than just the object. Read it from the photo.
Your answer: 3:02
